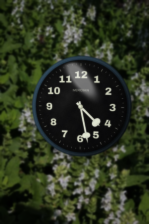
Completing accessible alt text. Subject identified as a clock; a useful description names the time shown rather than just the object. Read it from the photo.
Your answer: 4:28
